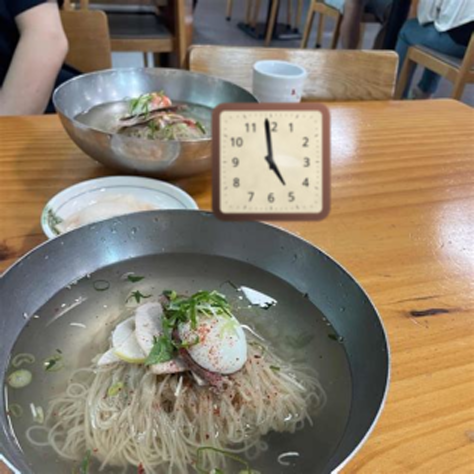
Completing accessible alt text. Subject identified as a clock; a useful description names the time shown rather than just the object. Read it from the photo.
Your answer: 4:59
